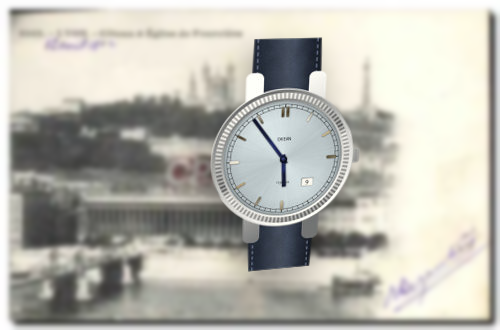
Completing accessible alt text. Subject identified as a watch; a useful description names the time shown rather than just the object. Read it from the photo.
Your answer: 5:54
